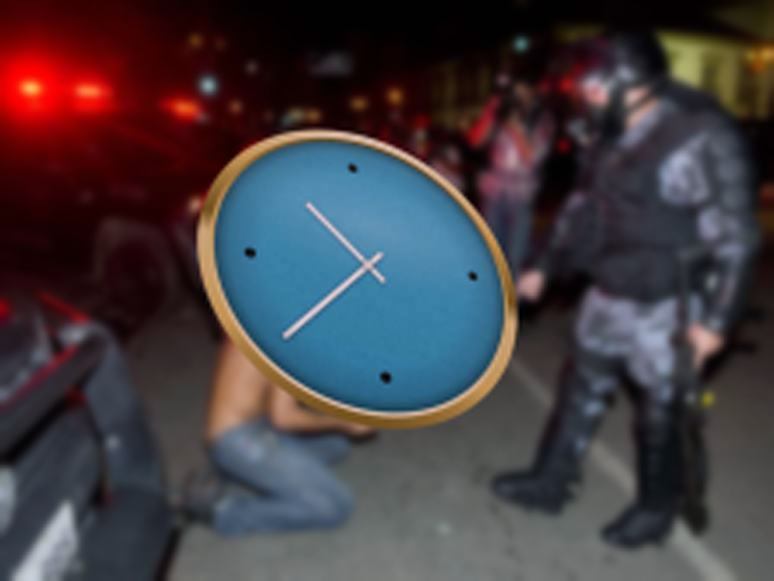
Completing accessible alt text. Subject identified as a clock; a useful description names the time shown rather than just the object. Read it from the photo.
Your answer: 10:38
